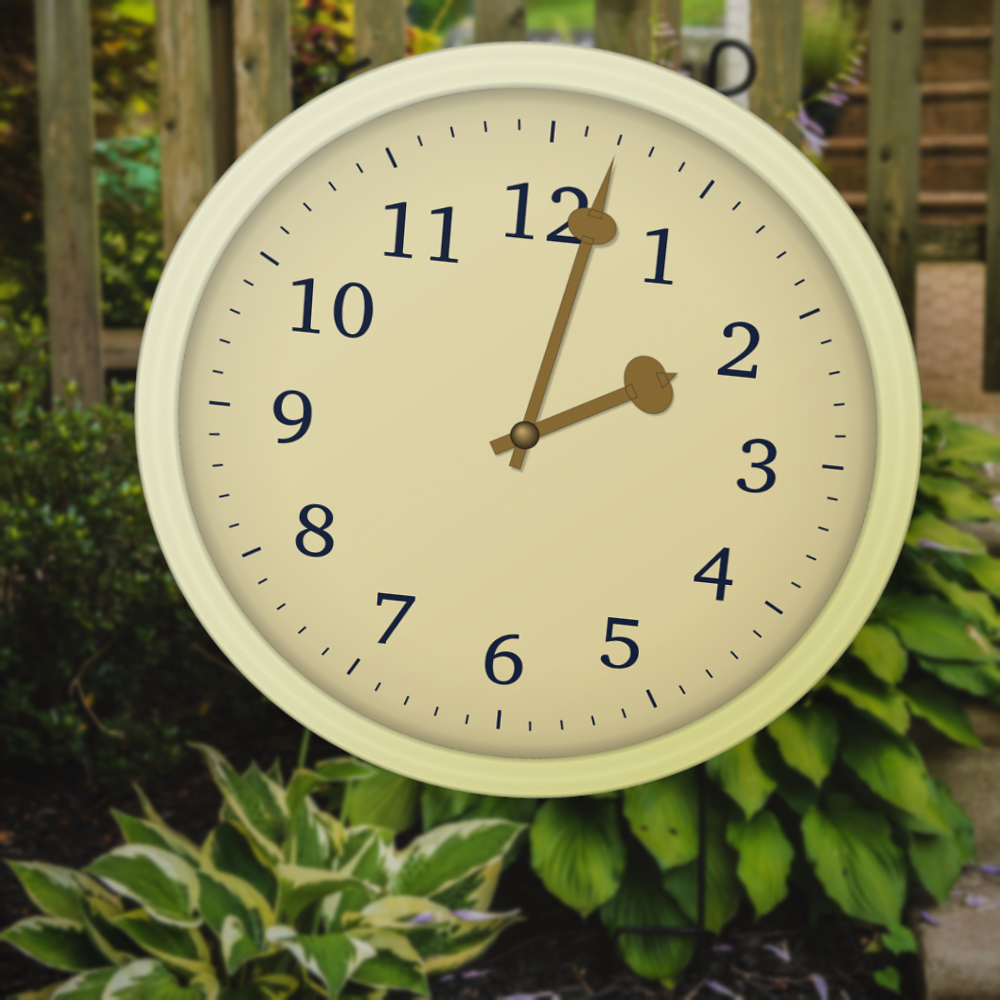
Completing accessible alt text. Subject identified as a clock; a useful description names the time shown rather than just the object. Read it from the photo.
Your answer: 2:02
